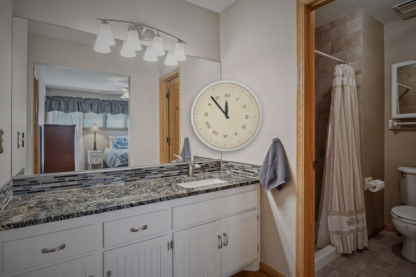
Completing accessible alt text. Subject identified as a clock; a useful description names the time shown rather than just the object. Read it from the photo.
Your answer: 11:53
